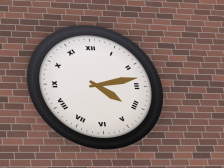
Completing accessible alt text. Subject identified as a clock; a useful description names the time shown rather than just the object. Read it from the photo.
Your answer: 4:13
